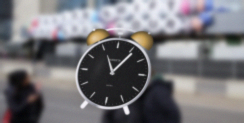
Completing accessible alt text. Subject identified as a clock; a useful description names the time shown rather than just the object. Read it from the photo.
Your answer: 11:06
